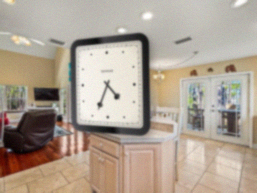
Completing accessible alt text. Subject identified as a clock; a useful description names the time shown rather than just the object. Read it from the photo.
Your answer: 4:34
